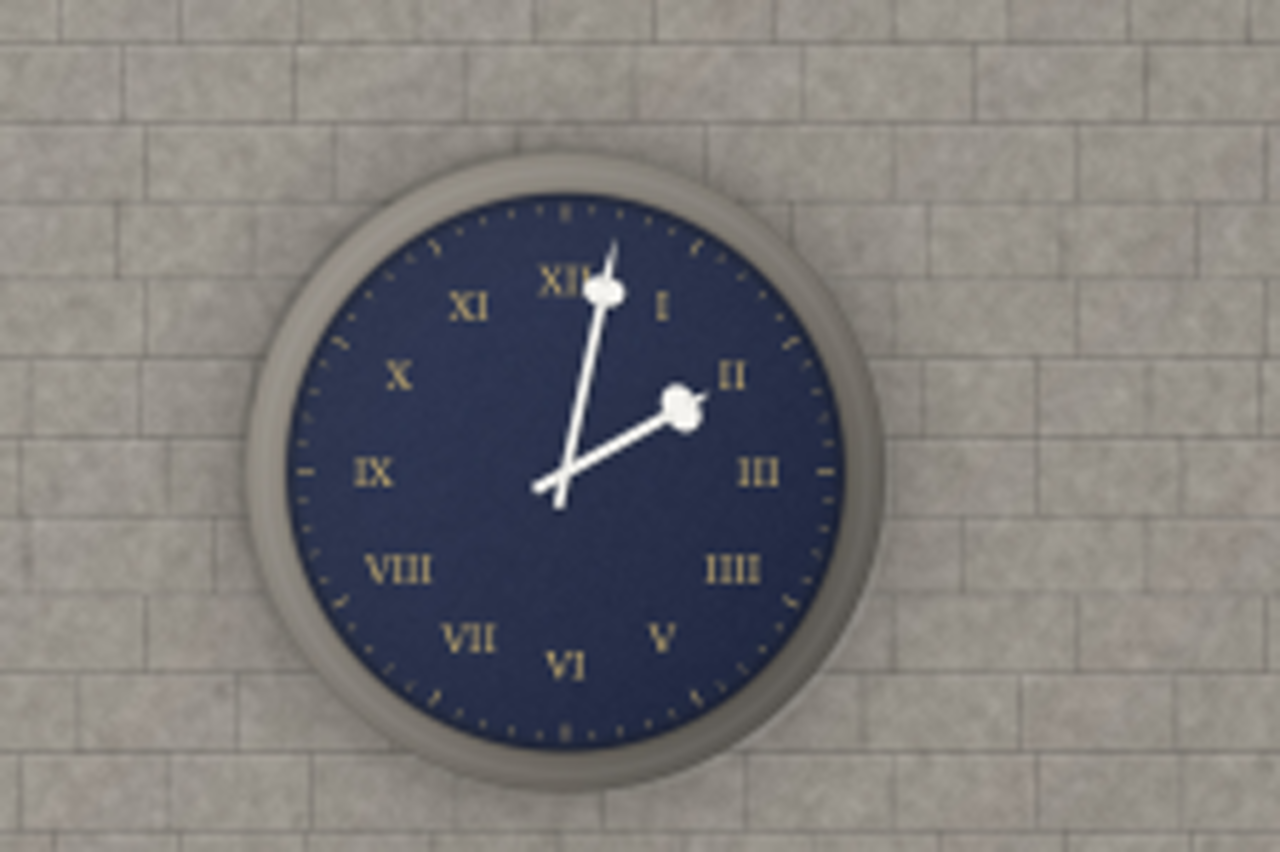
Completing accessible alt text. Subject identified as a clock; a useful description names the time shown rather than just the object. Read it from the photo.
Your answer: 2:02
